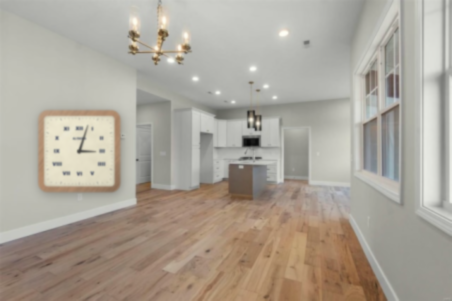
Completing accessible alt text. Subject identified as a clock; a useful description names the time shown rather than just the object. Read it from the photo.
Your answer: 3:03
